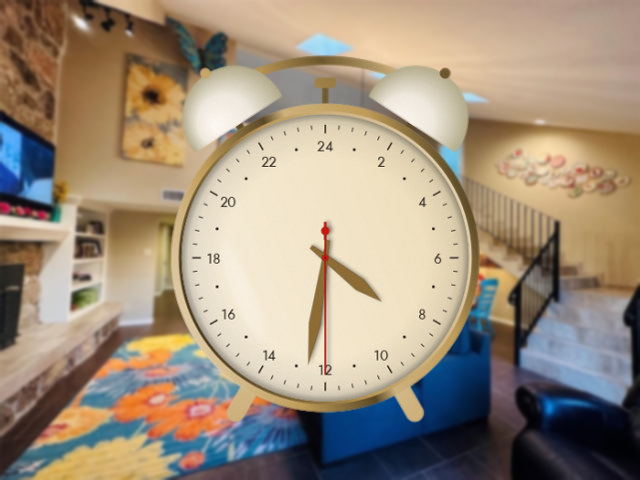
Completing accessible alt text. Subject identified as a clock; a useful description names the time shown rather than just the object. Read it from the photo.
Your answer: 8:31:30
